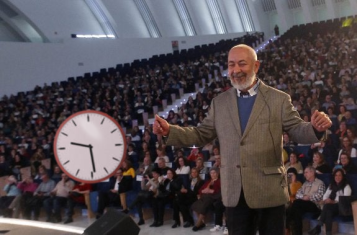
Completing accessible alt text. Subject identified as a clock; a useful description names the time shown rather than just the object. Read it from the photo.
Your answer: 9:29
